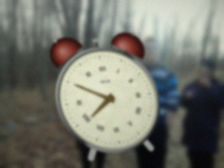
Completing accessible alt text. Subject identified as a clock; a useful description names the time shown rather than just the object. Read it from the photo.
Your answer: 7:50
